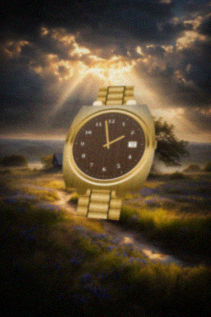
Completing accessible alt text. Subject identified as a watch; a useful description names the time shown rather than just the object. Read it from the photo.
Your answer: 1:58
